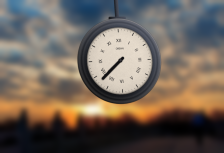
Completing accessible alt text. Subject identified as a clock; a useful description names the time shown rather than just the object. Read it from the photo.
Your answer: 7:38
